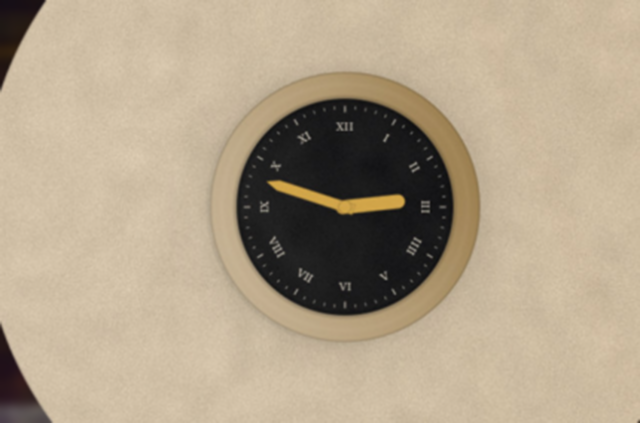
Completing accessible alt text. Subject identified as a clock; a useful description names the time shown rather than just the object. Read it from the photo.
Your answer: 2:48
